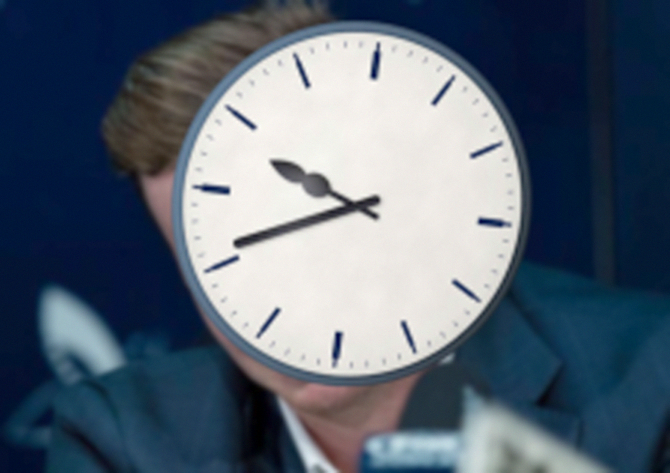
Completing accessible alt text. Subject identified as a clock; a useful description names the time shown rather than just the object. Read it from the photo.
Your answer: 9:41
